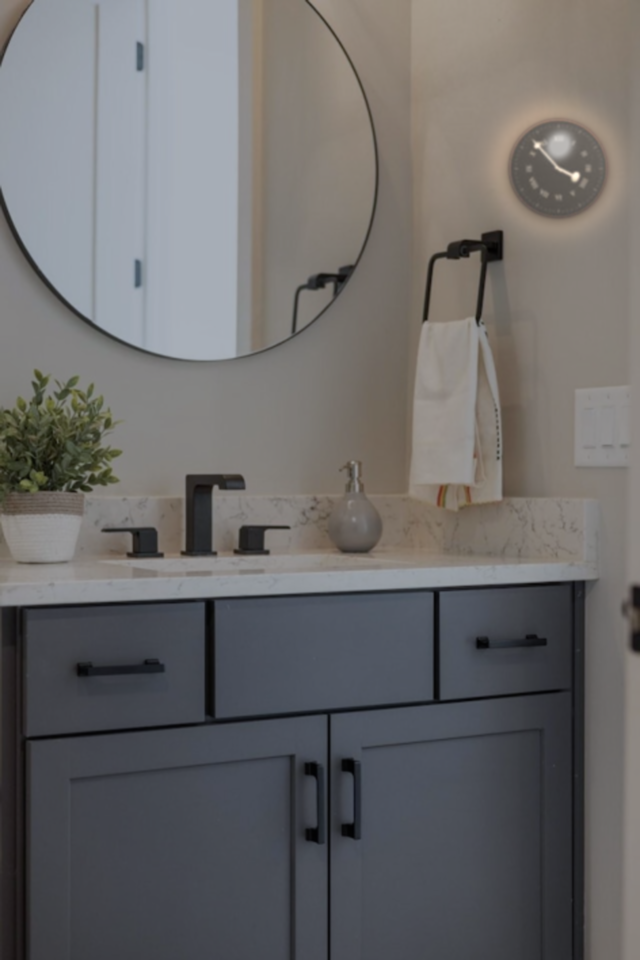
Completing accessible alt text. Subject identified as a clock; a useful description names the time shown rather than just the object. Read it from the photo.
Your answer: 3:53
